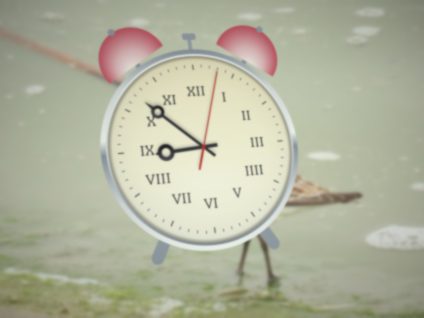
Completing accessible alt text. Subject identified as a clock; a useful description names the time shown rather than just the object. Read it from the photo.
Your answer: 8:52:03
